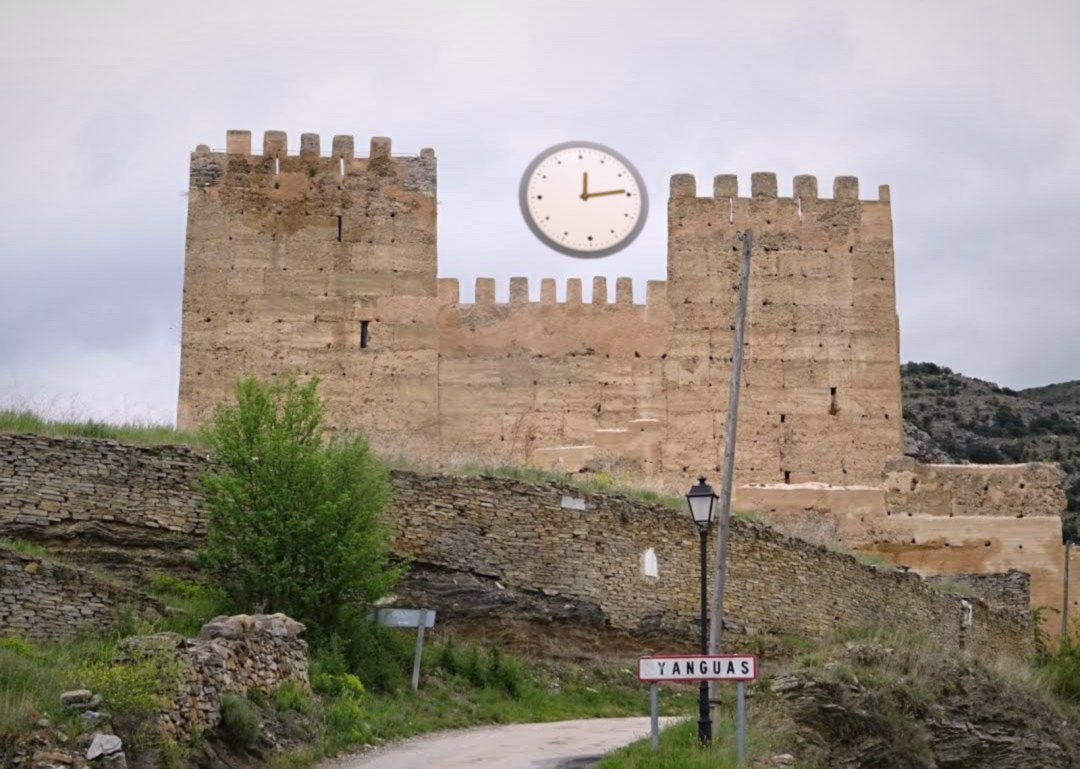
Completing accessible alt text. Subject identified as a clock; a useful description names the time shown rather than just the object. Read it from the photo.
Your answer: 12:14
